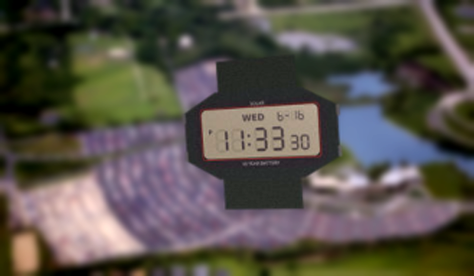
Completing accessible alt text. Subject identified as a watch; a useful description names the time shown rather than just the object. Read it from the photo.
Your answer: 11:33:30
